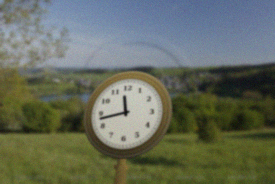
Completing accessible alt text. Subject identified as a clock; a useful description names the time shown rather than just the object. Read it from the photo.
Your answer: 11:43
